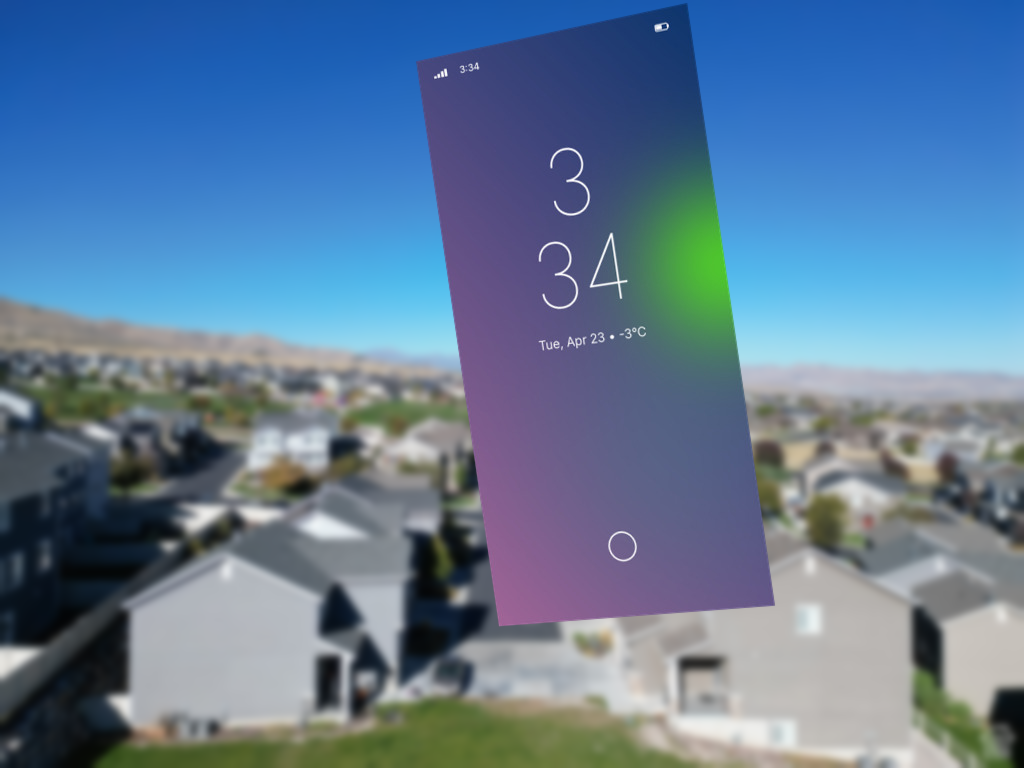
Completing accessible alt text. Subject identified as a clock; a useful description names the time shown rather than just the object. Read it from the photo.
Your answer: 3:34
